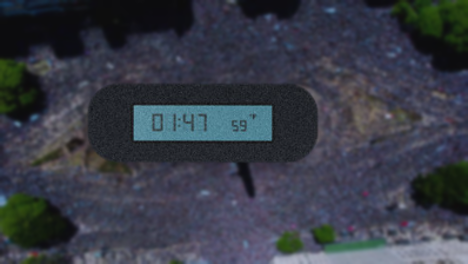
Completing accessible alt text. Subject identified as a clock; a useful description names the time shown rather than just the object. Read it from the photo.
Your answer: 1:47
